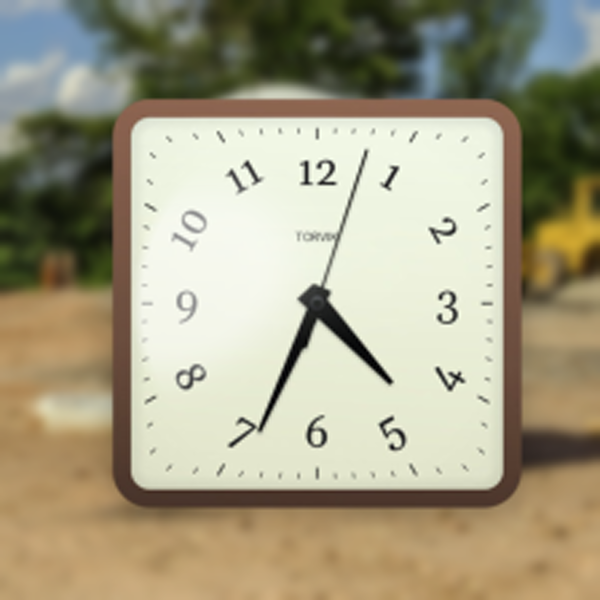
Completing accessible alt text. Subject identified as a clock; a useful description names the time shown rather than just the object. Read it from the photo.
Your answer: 4:34:03
